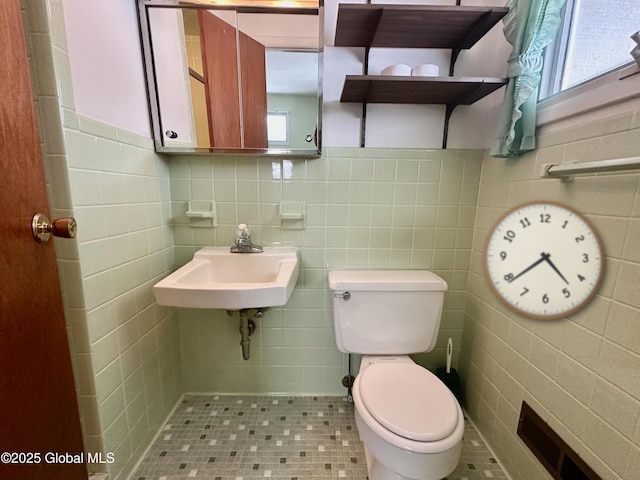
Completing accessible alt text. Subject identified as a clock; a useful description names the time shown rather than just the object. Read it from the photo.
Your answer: 4:39
